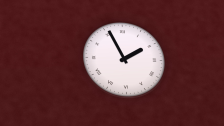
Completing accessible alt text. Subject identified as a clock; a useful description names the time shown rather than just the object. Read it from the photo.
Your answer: 1:56
